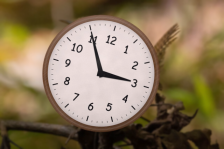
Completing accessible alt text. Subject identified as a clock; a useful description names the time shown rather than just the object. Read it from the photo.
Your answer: 2:55
